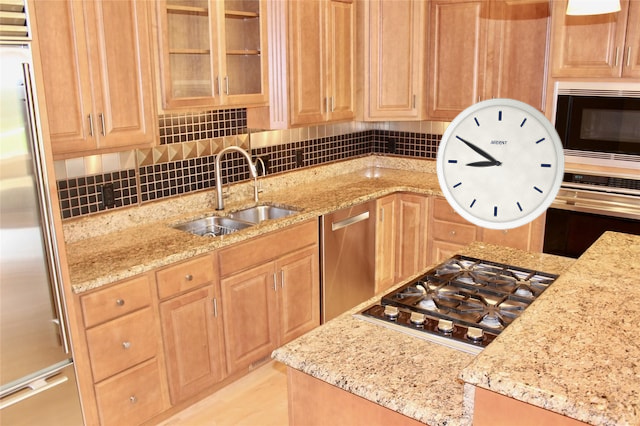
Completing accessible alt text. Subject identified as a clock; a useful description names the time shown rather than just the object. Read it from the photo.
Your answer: 8:50
